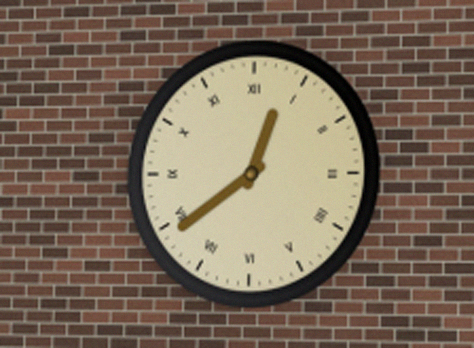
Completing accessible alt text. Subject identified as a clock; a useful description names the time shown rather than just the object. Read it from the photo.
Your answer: 12:39
